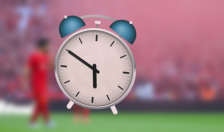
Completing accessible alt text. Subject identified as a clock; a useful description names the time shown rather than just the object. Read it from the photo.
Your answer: 5:50
